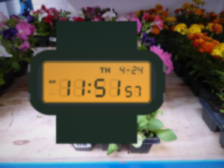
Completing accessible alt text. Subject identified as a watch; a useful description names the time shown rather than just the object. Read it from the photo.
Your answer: 11:51:57
